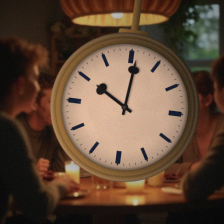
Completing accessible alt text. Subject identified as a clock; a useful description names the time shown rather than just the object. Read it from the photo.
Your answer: 10:01
